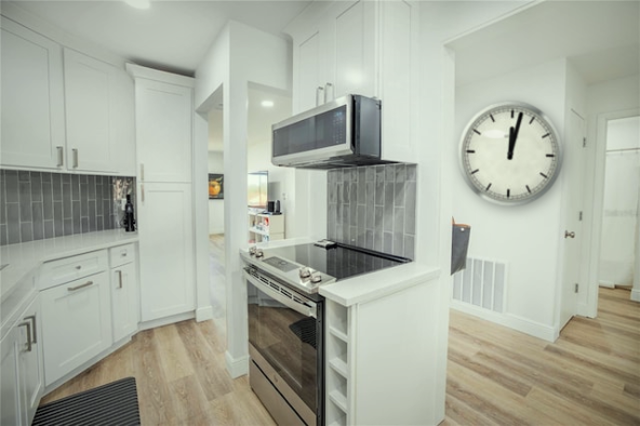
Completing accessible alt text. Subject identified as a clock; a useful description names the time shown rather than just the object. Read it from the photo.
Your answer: 12:02
